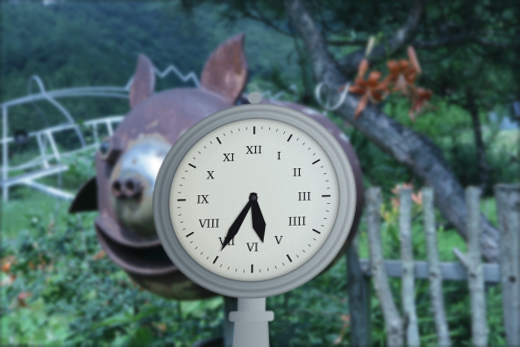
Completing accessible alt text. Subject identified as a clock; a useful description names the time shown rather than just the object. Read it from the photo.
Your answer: 5:35
